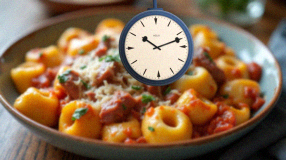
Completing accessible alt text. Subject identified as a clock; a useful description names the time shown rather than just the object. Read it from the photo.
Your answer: 10:12
